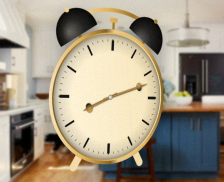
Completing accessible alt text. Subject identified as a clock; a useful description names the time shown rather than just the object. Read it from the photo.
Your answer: 8:12
